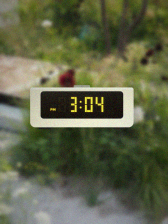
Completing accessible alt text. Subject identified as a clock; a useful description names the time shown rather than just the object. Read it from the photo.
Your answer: 3:04
